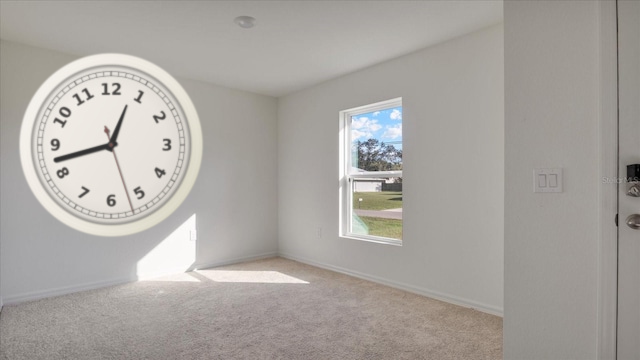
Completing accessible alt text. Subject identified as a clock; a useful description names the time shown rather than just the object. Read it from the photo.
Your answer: 12:42:27
